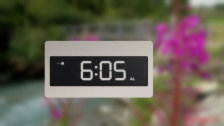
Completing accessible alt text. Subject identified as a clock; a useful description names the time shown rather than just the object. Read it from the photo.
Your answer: 6:05
